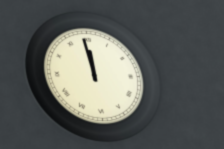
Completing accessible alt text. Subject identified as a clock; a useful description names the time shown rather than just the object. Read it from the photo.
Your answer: 11:59
